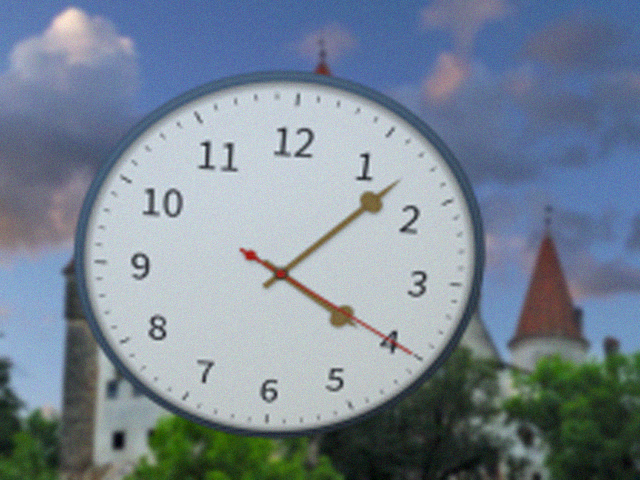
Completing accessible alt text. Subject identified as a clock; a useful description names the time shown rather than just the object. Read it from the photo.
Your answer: 4:07:20
